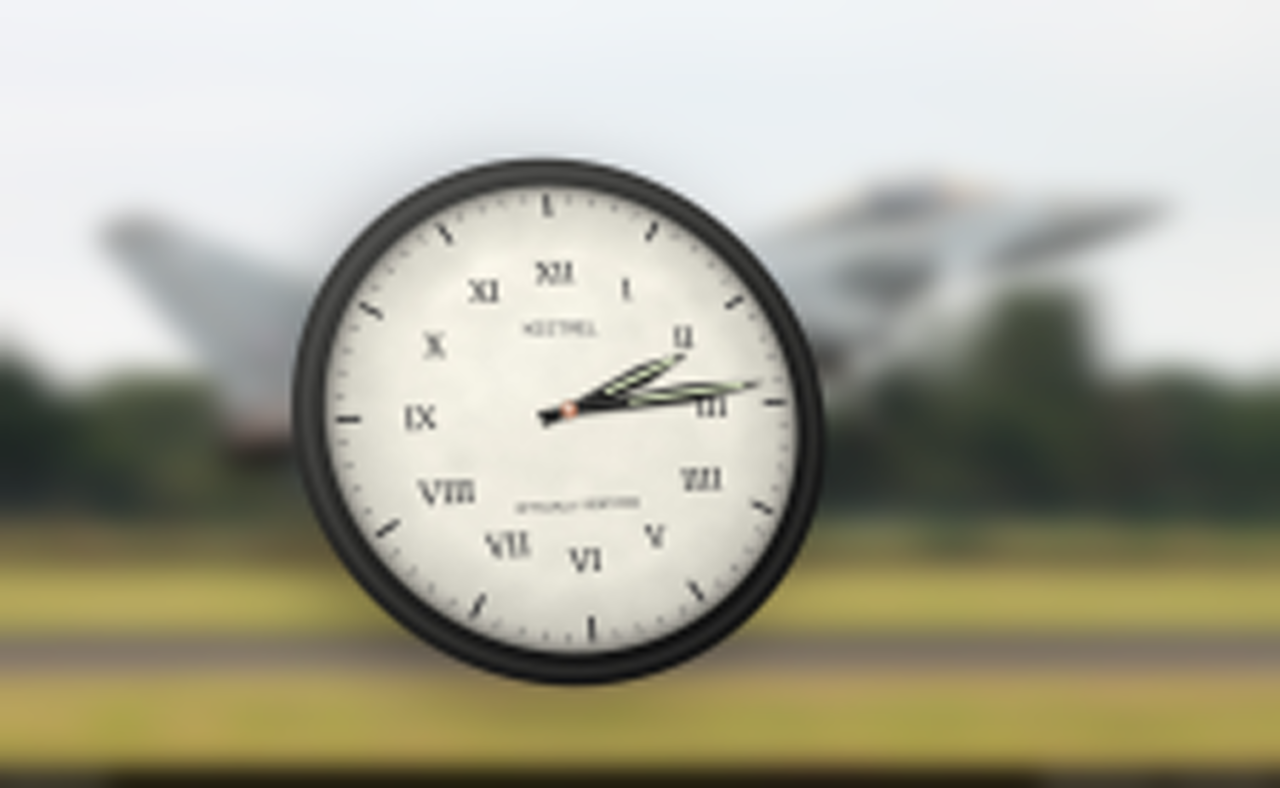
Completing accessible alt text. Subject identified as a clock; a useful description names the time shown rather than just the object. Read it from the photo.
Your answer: 2:14
